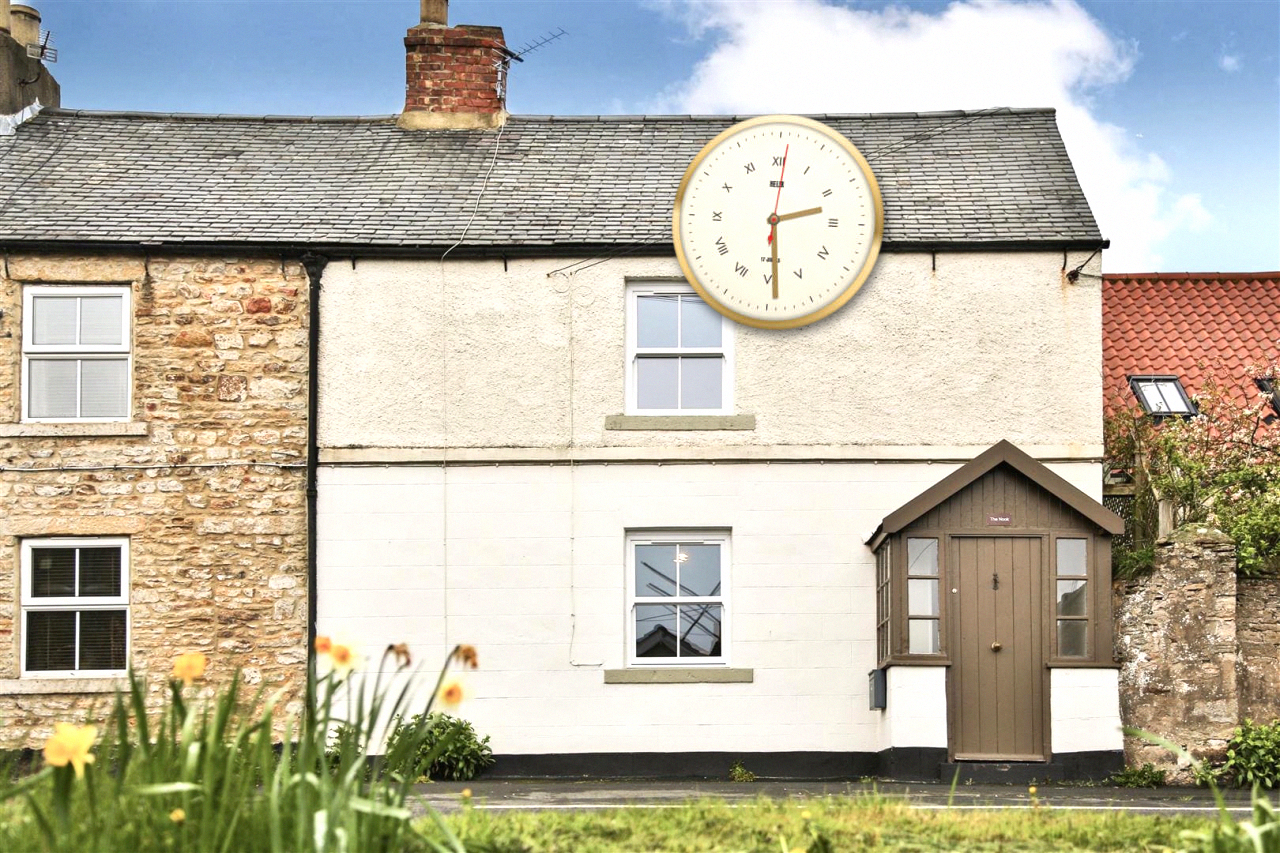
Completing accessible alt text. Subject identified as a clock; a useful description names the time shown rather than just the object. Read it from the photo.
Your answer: 2:29:01
